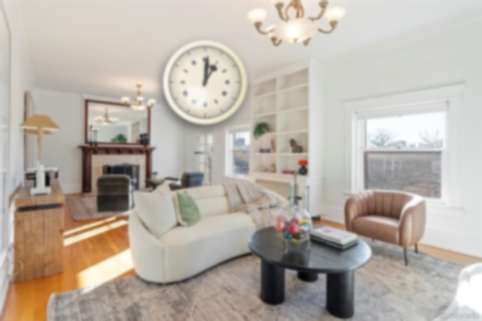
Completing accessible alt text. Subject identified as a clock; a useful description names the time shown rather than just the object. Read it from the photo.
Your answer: 1:01
